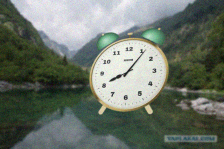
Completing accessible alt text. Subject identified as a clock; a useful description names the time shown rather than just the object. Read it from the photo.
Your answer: 8:06
